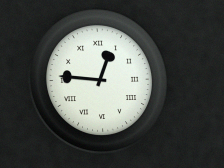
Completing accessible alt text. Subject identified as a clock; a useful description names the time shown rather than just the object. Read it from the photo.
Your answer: 12:46
